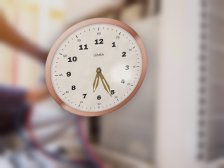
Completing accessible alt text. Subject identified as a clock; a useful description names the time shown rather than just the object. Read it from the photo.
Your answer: 6:26
